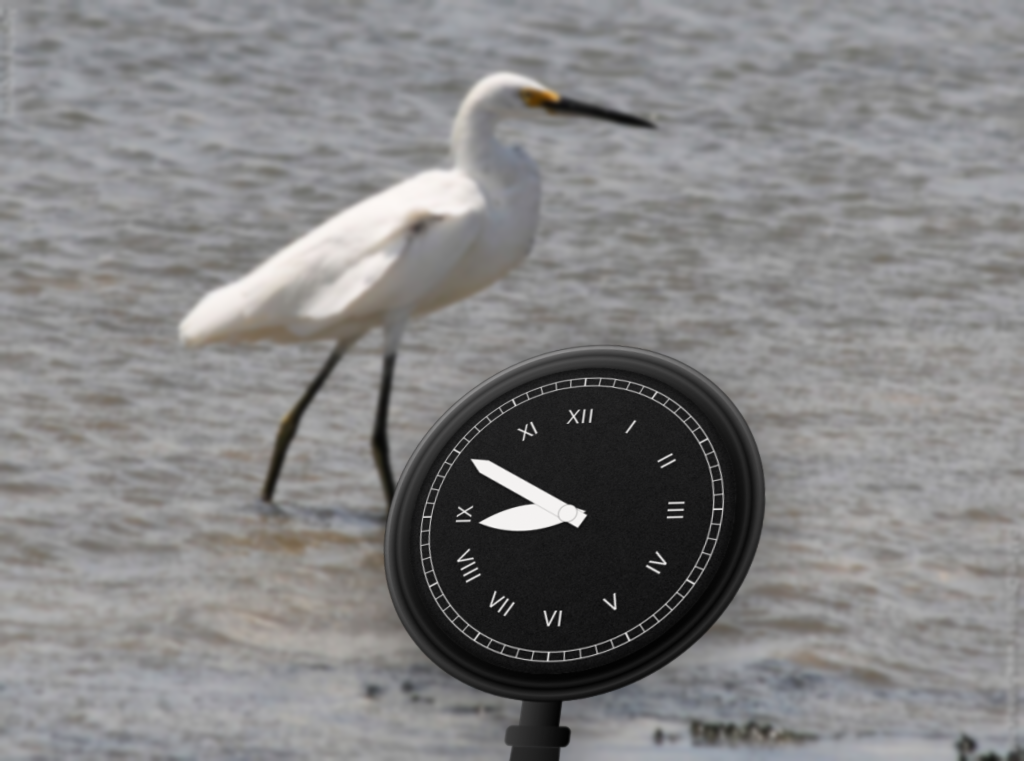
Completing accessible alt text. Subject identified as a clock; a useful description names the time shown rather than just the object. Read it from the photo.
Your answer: 8:50
